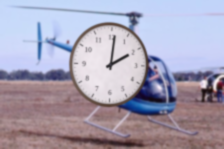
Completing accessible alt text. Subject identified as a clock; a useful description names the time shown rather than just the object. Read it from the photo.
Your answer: 2:01
